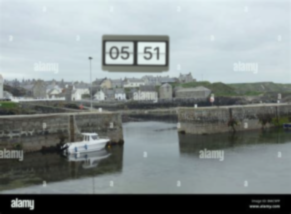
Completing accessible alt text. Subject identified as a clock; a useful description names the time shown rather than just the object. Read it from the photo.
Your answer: 5:51
